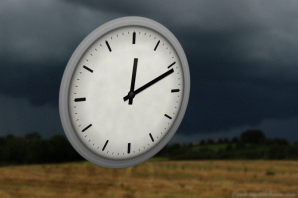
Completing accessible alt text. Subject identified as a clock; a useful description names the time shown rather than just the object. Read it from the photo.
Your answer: 12:11
